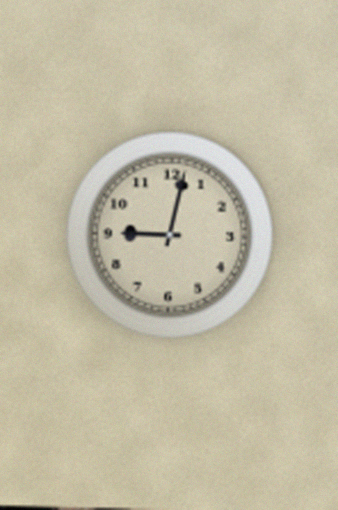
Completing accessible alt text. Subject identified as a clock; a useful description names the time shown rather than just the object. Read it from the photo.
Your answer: 9:02
